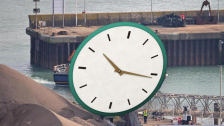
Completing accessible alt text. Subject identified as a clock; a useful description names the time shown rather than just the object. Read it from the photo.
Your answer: 10:16
